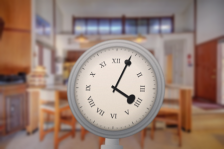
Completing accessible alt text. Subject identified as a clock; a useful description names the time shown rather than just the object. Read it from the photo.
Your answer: 4:04
